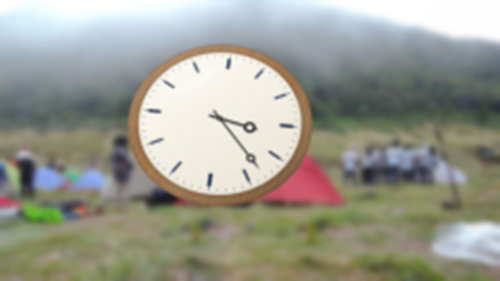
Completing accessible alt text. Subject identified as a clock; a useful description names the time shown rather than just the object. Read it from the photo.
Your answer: 3:23
